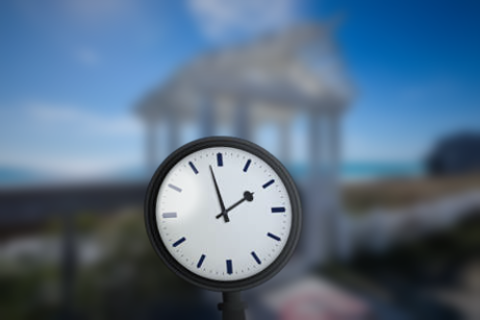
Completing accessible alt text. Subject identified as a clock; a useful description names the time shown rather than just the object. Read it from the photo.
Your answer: 1:58
